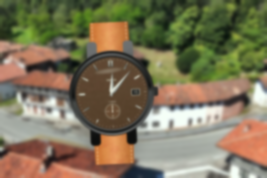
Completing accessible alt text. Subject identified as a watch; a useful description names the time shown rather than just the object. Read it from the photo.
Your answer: 12:07
